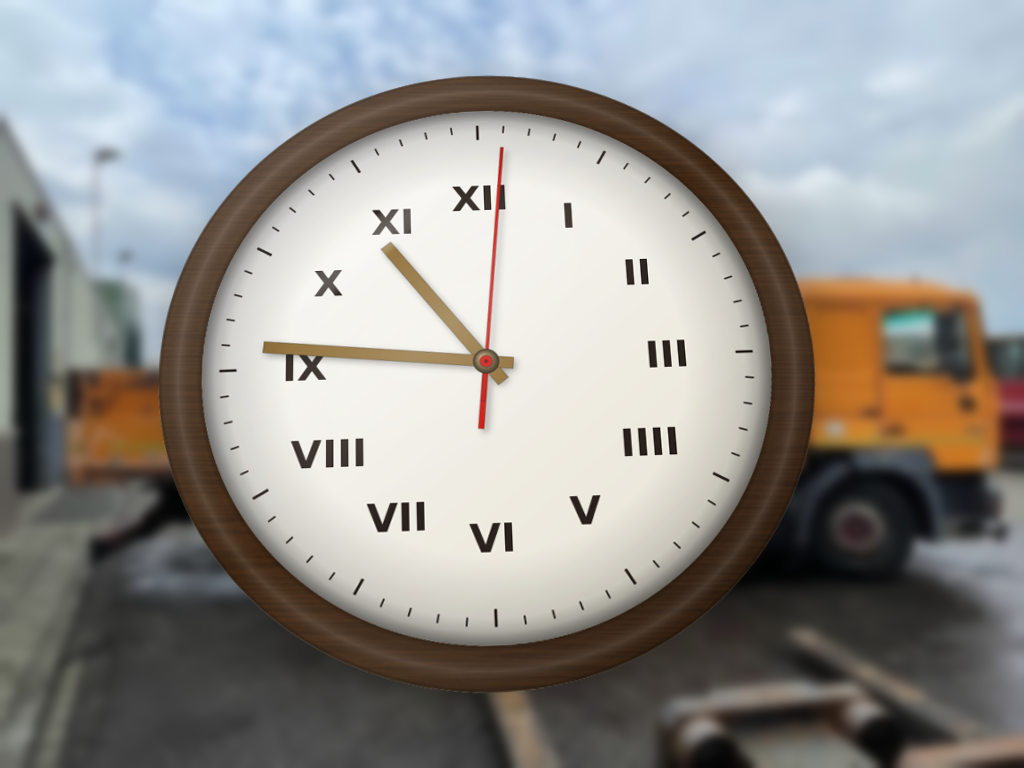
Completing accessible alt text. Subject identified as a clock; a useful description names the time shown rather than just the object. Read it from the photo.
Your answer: 10:46:01
